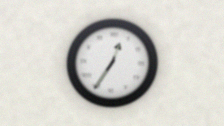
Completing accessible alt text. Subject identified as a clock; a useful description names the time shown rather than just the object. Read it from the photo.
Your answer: 12:35
